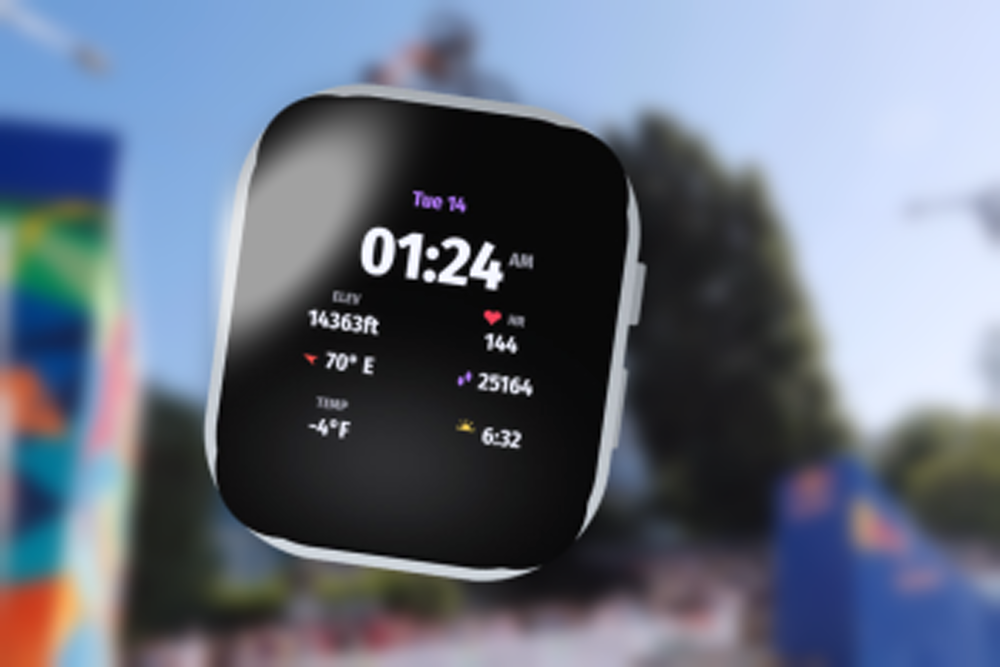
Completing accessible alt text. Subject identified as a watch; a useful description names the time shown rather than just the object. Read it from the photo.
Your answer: 1:24
